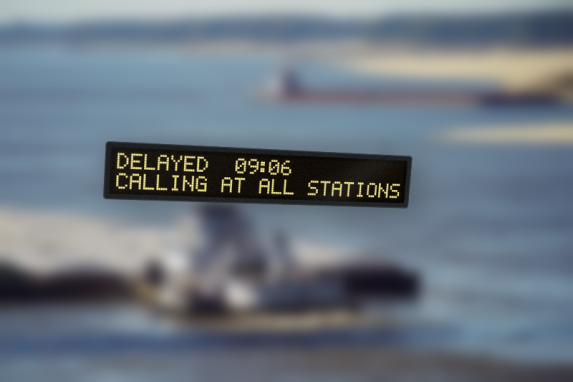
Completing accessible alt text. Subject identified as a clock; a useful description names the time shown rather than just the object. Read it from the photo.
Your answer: 9:06
